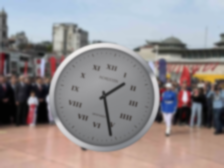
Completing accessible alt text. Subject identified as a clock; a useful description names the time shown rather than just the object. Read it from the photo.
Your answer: 1:26
